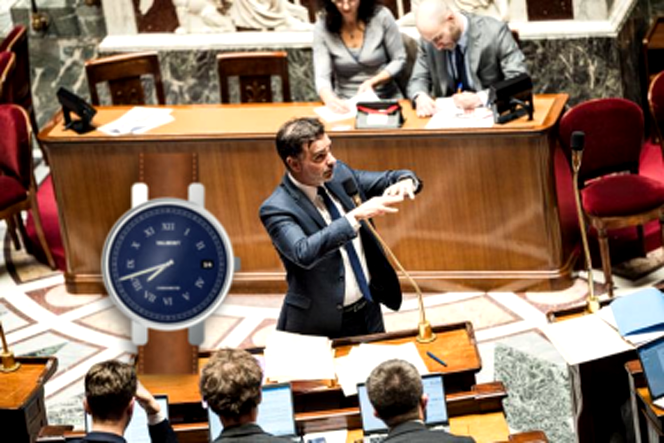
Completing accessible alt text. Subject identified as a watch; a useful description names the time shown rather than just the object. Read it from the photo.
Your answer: 7:42
